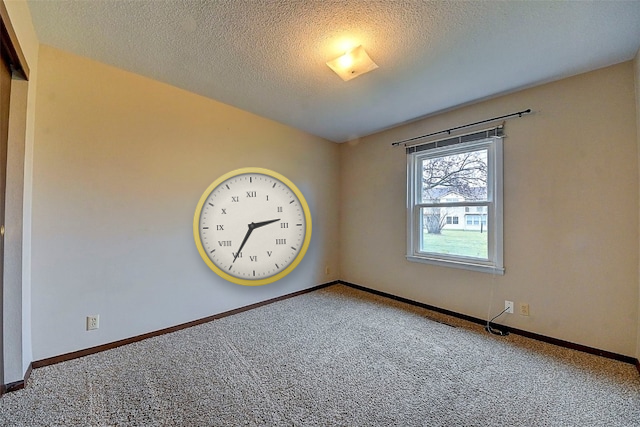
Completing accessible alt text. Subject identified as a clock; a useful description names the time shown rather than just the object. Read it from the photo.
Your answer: 2:35
